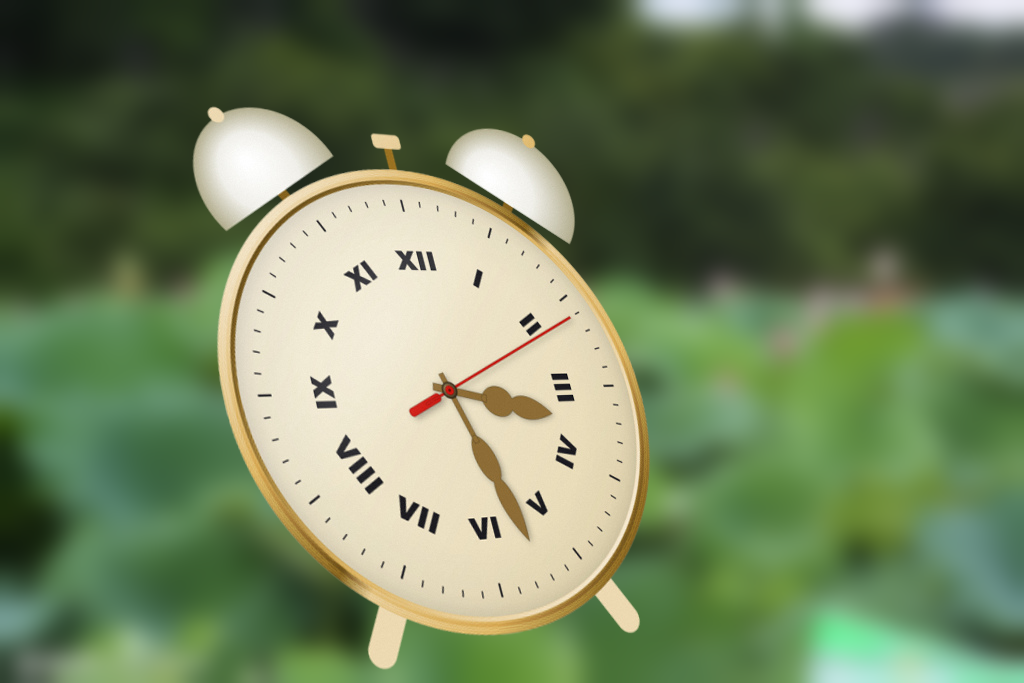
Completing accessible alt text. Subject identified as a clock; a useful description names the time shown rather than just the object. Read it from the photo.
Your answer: 3:27:11
